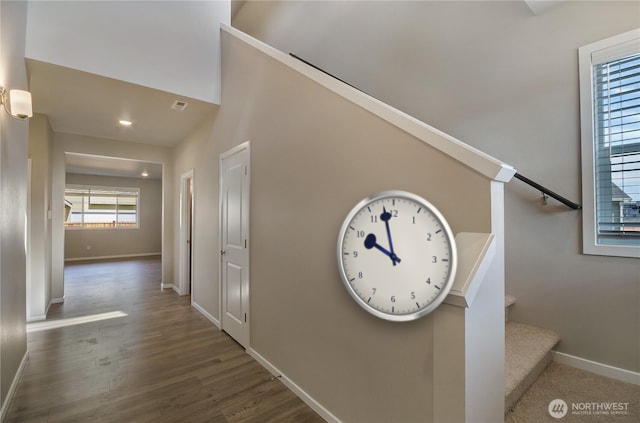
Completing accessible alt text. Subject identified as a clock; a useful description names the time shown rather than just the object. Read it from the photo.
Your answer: 9:58
